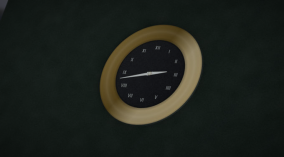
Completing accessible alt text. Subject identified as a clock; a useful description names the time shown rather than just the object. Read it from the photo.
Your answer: 2:43
